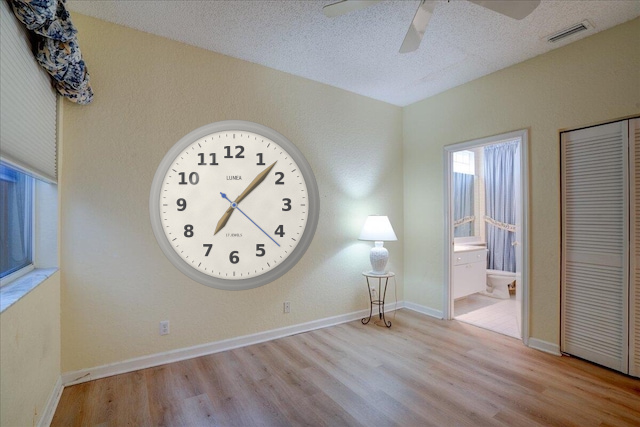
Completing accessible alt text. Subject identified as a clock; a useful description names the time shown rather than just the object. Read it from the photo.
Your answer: 7:07:22
